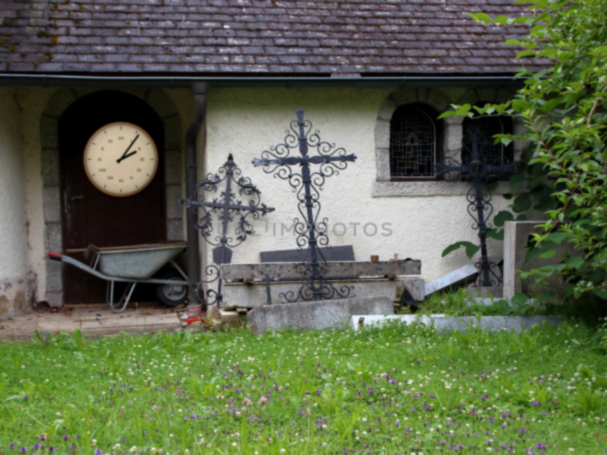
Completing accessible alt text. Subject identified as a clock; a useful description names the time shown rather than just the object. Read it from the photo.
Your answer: 2:06
